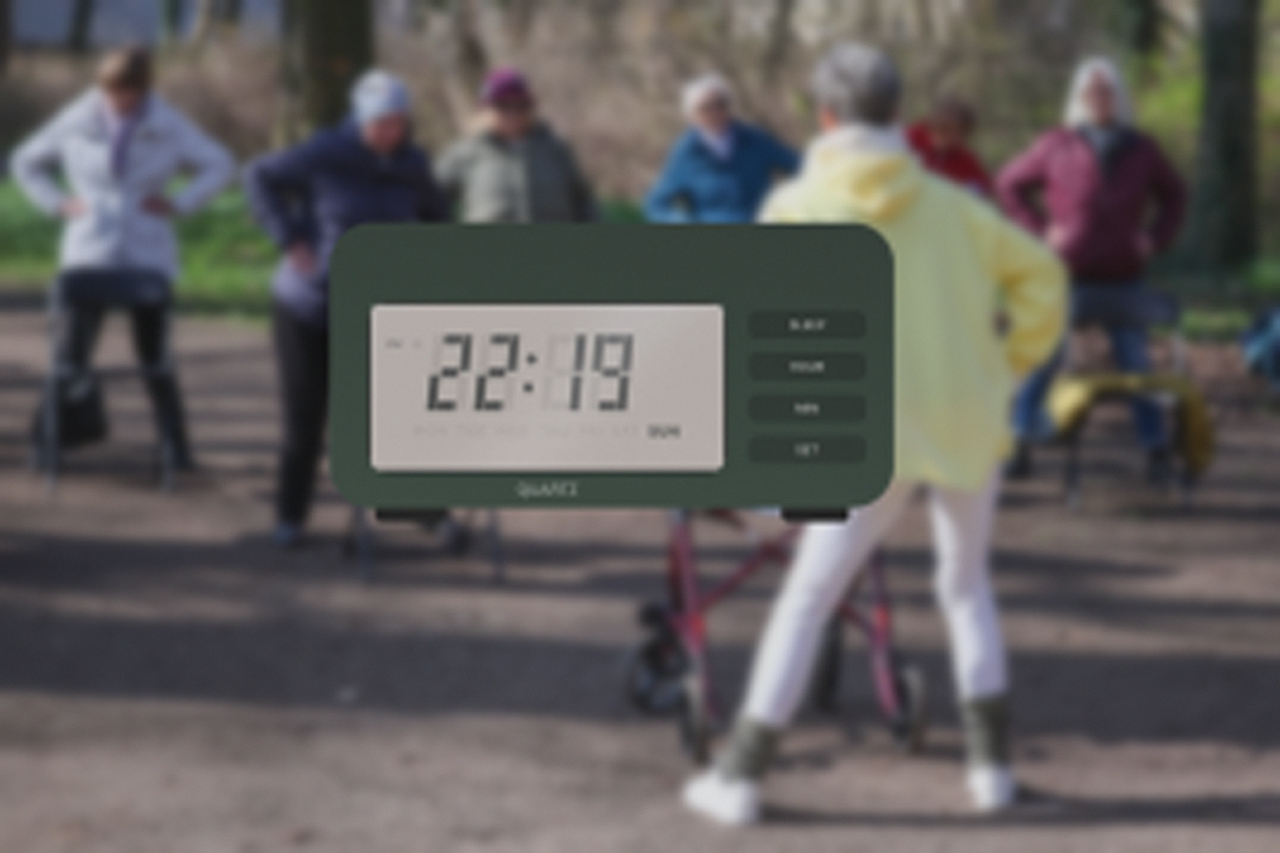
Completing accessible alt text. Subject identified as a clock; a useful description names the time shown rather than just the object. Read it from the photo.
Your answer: 22:19
